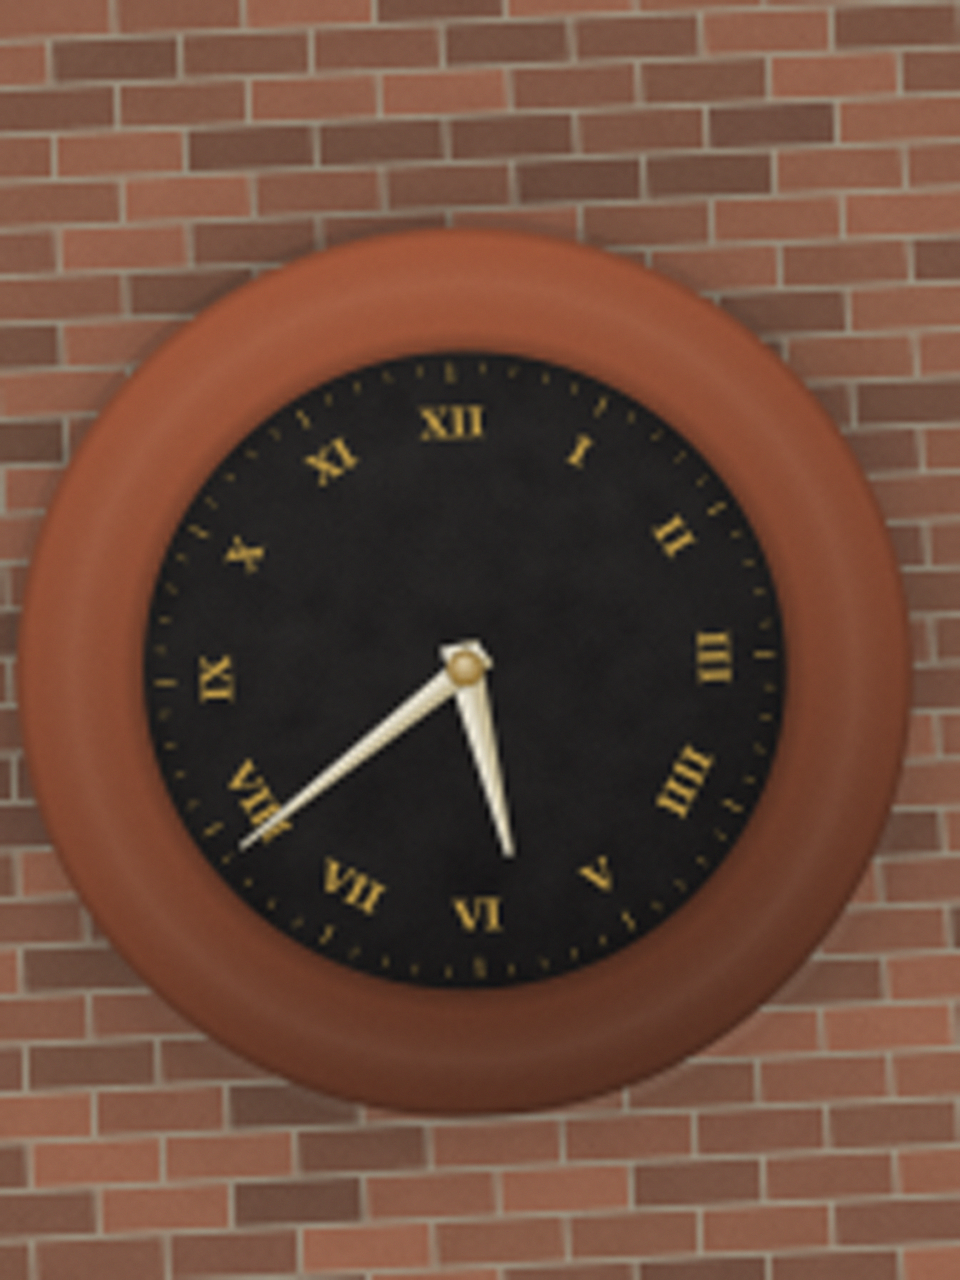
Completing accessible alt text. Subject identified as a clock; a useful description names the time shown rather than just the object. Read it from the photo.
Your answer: 5:39
